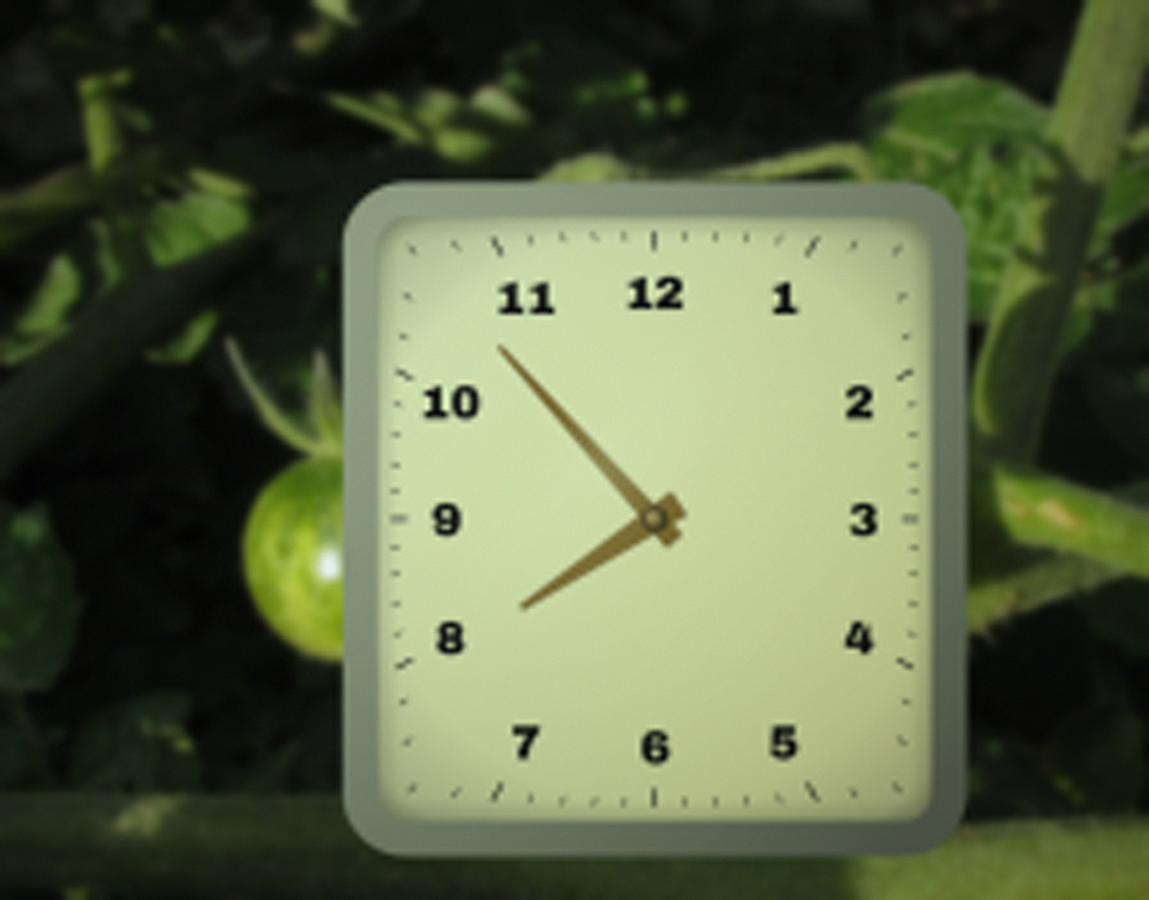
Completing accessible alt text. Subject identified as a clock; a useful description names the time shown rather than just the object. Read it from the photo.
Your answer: 7:53
